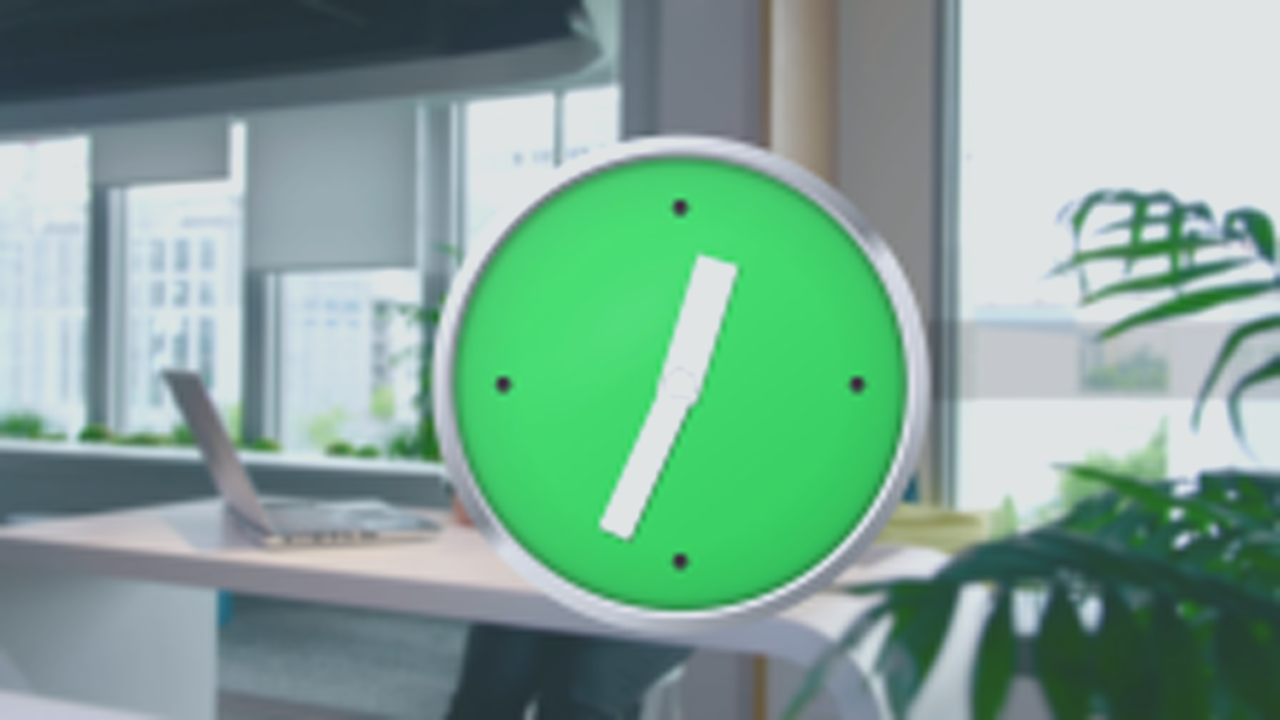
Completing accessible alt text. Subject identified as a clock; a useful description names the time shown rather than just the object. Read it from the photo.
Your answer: 12:34
